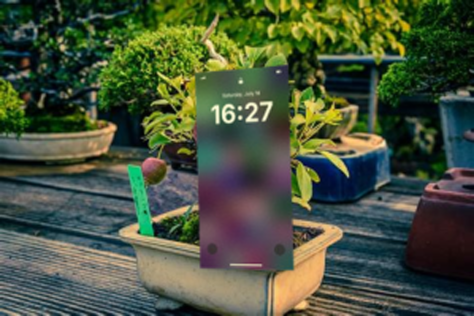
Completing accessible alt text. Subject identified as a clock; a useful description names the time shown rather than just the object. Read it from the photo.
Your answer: 16:27
